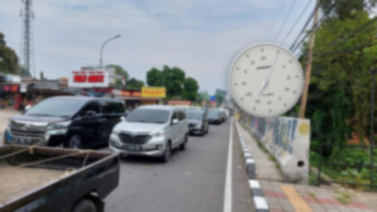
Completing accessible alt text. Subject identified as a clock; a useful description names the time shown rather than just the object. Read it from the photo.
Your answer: 7:05
